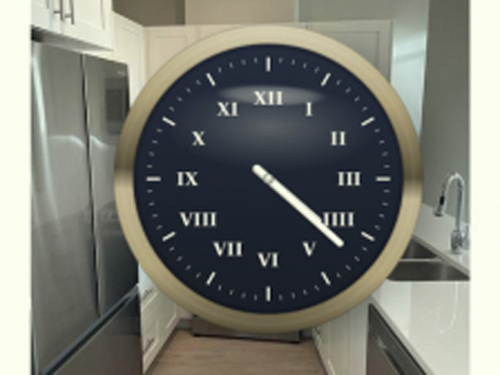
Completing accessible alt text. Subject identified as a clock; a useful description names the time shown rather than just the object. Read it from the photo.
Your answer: 4:22
